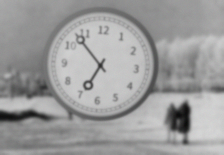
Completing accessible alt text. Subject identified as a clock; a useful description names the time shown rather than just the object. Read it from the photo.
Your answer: 6:53
